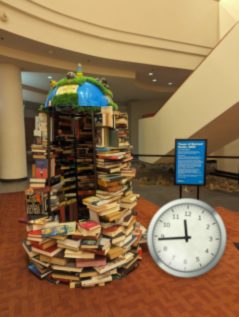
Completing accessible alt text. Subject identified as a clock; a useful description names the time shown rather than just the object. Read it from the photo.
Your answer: 11:44
